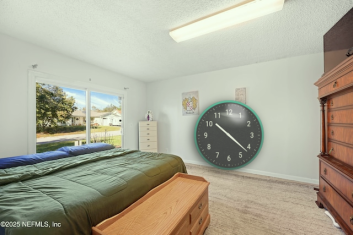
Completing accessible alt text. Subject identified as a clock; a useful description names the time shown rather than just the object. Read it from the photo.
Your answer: 10:22
